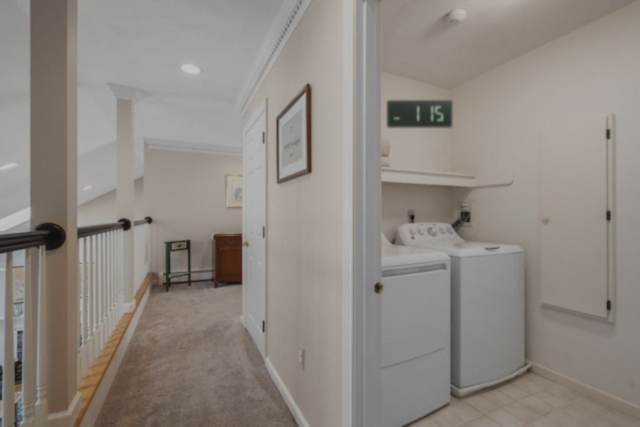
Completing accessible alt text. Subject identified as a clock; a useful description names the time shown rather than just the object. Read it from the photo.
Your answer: 1:15
